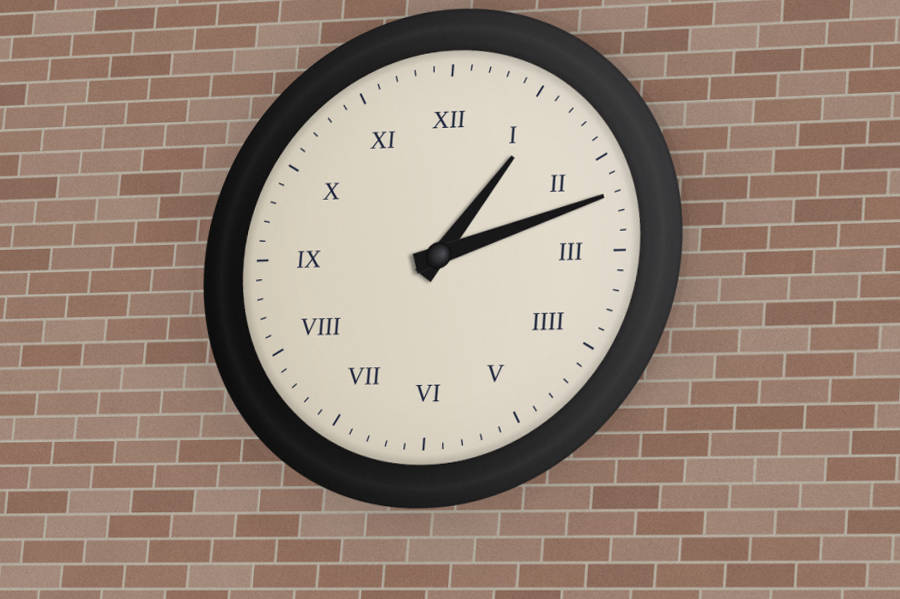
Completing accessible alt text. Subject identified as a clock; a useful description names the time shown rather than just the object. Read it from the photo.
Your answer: 1:12
